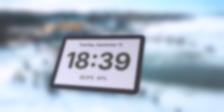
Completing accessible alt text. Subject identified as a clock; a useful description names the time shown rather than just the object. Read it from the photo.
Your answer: 18:39
